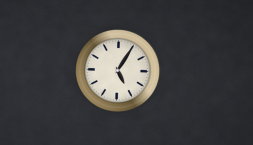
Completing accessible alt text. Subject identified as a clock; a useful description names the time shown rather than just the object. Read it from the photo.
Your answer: 5:05
